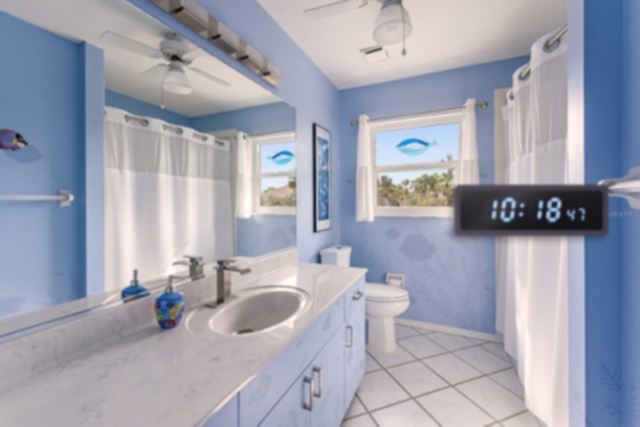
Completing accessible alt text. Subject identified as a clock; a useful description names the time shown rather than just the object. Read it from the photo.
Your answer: 10:18:47
